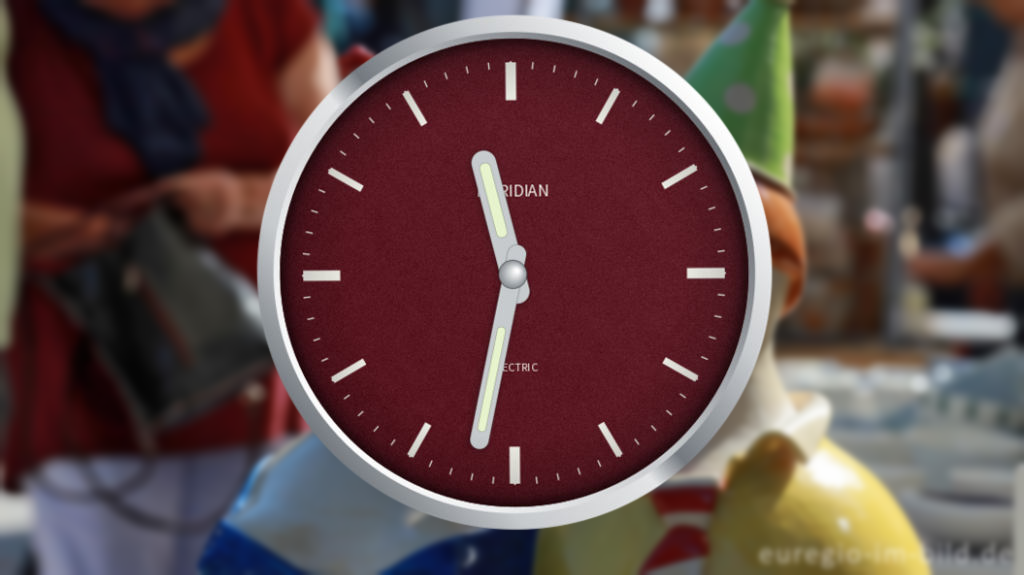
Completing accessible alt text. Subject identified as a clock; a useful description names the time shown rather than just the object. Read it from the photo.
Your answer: 11:32
